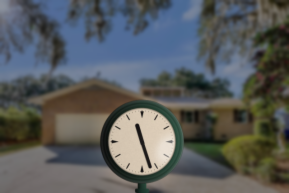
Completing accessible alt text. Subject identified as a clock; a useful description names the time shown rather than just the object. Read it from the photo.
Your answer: 11:27
